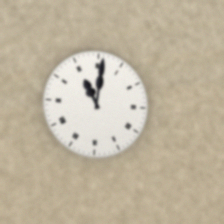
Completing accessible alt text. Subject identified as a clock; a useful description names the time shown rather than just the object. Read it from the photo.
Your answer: 11:01
